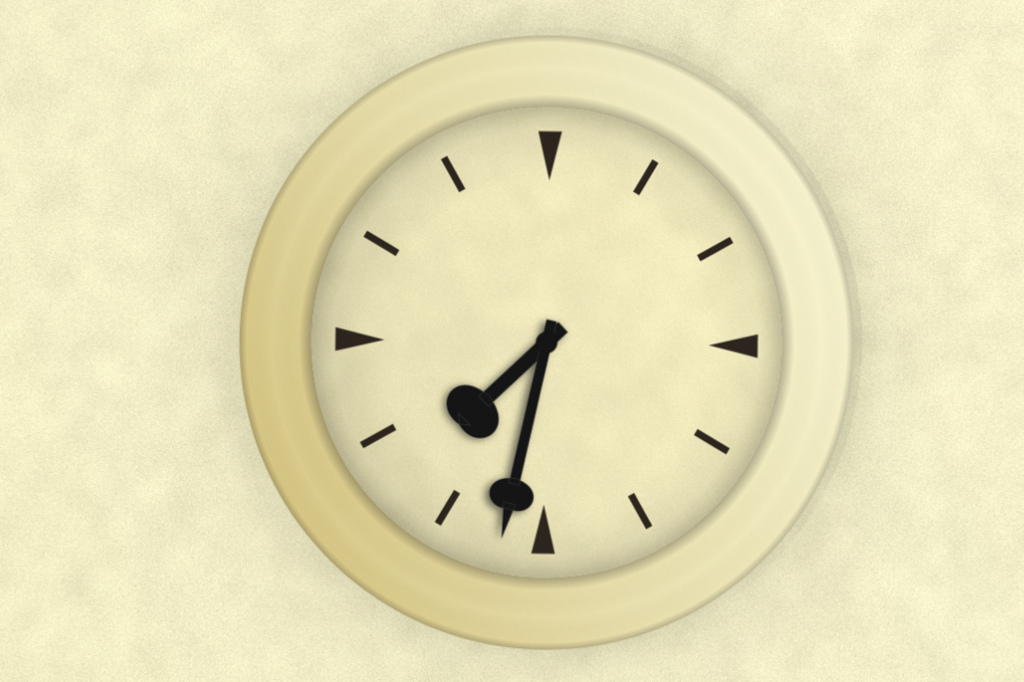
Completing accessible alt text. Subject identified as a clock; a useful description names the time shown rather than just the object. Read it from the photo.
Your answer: 7:32
